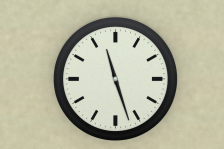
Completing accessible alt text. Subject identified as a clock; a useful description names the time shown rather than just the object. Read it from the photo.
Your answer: 11:27
